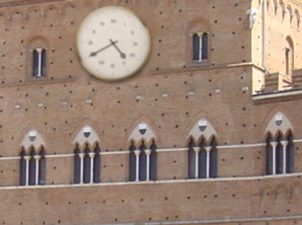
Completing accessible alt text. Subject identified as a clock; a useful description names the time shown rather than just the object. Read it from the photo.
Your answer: 4:40
